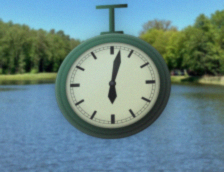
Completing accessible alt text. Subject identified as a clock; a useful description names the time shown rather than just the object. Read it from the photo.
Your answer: 6:02
